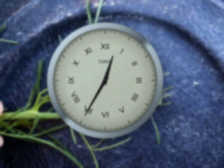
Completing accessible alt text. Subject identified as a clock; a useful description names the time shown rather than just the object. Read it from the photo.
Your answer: 12:35
